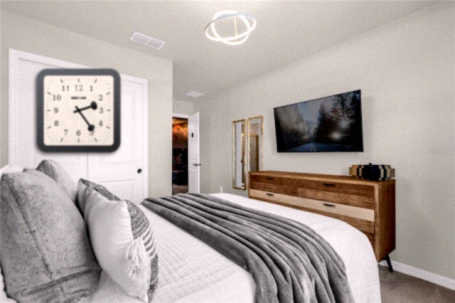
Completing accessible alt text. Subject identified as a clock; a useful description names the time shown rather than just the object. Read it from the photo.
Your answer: 2:24
